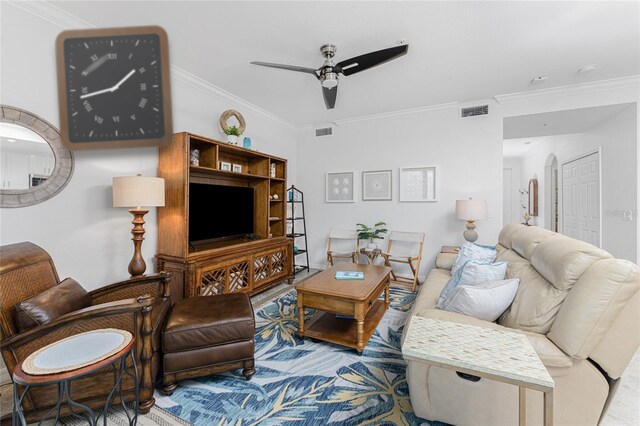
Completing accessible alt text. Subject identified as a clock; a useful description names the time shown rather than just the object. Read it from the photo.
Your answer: 1:43
